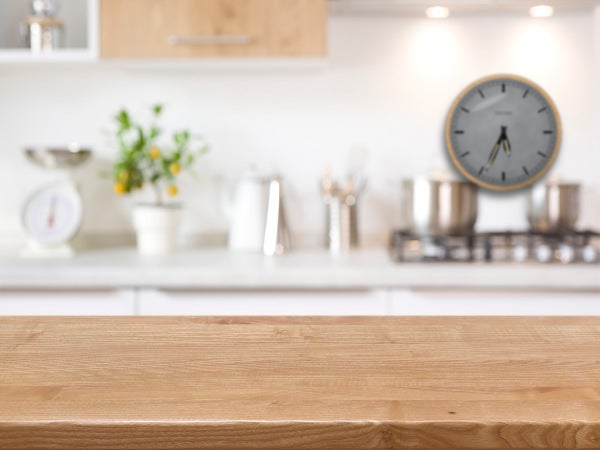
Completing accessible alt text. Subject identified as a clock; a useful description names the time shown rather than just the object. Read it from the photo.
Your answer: 5:34
